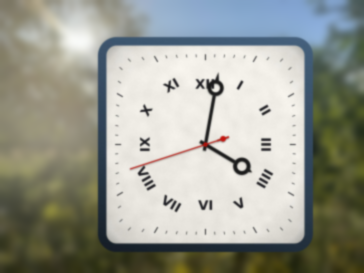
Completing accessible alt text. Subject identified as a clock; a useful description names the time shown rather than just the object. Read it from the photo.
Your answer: 4:01:42
